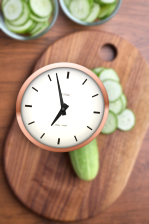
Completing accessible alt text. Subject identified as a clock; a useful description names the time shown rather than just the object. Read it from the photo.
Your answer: 6:57
